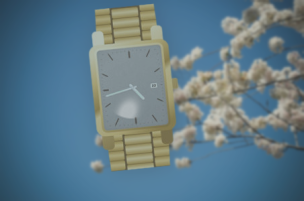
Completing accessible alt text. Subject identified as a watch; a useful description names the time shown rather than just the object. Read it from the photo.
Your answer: 4:43
